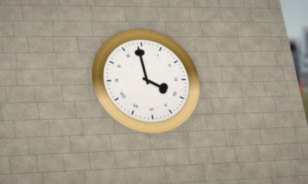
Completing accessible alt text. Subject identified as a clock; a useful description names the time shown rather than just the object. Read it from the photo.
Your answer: 3:59
